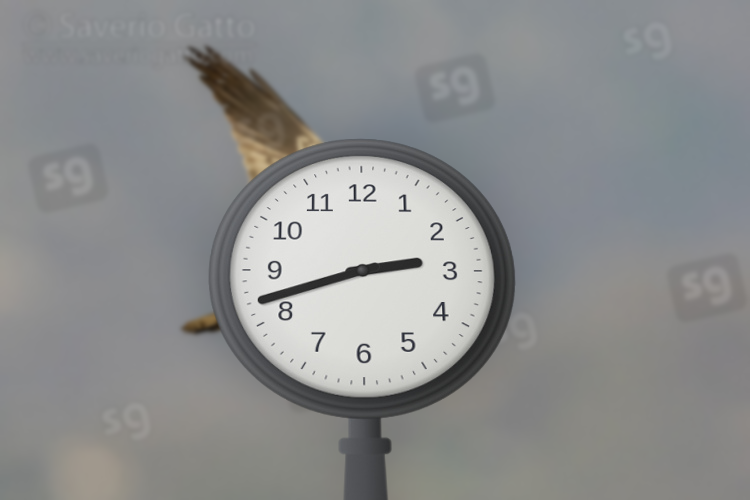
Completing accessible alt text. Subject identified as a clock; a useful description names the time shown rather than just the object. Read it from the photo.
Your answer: 2:42
